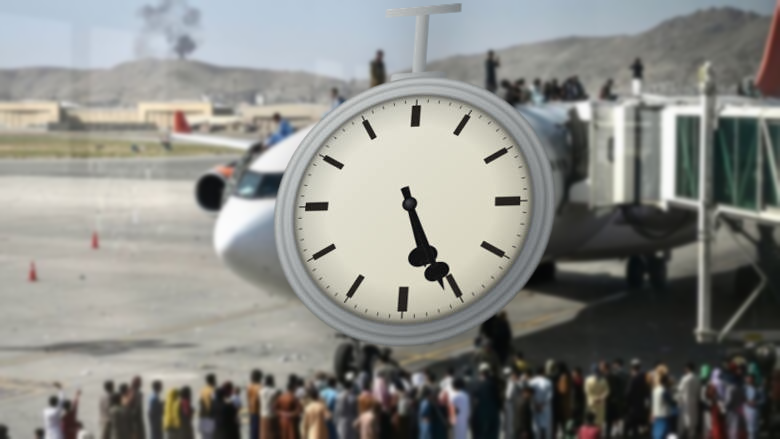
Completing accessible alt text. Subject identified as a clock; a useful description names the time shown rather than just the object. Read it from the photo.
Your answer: 5:26
